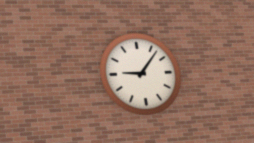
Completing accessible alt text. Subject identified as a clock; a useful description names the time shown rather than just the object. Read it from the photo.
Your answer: 9:07
